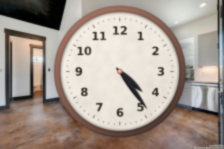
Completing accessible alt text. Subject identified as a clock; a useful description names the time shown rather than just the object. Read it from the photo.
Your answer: 4:24
